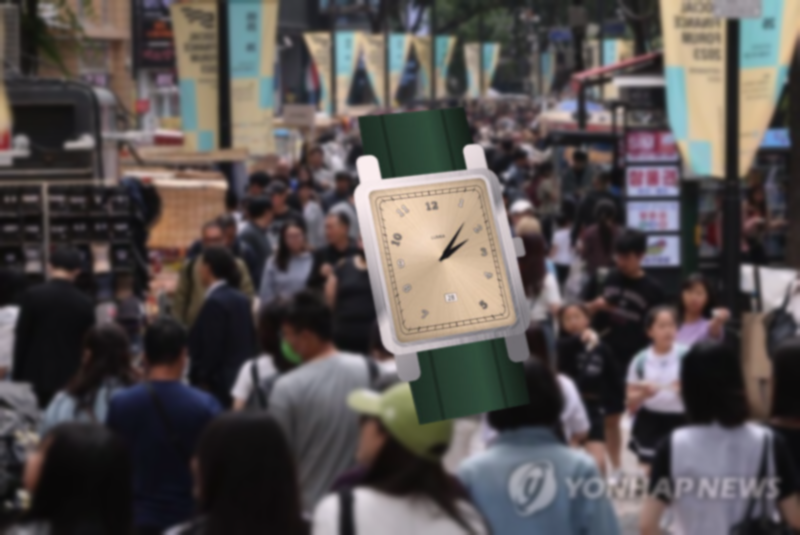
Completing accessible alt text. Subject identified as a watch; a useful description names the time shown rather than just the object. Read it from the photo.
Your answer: 2:07
